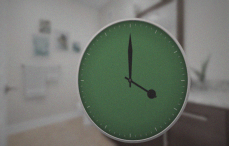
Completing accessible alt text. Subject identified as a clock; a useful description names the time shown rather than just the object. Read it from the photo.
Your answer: 4:00
